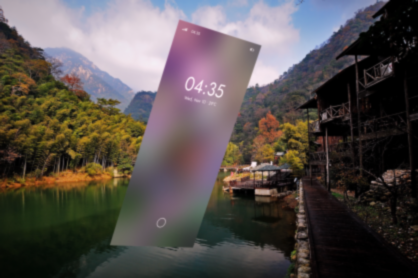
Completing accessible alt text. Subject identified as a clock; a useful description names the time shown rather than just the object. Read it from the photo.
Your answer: 4:35
